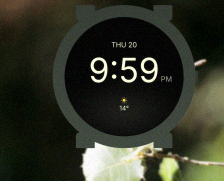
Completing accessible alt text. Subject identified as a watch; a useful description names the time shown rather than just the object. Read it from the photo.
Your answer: 9:59
